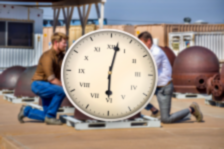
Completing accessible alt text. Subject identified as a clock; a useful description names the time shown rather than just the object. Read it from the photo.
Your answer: 6:02
